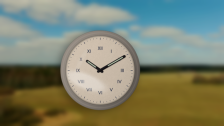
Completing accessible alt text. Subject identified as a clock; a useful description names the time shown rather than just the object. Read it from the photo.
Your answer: 10:10
